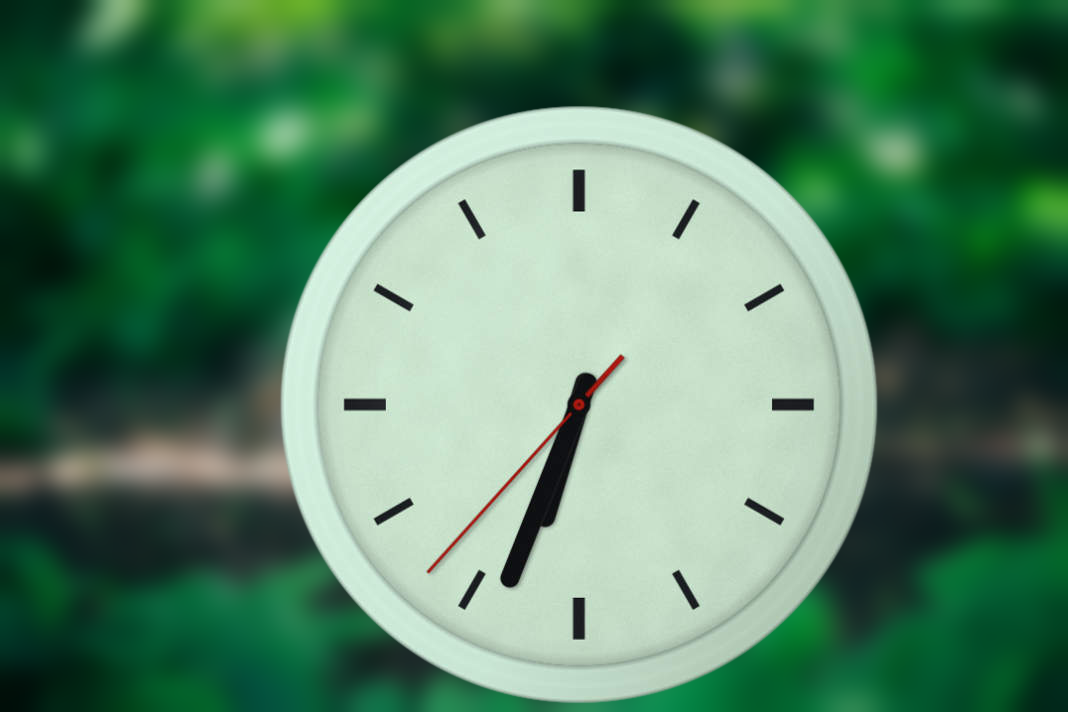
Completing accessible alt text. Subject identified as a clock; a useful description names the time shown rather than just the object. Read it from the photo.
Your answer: 6:33:37
